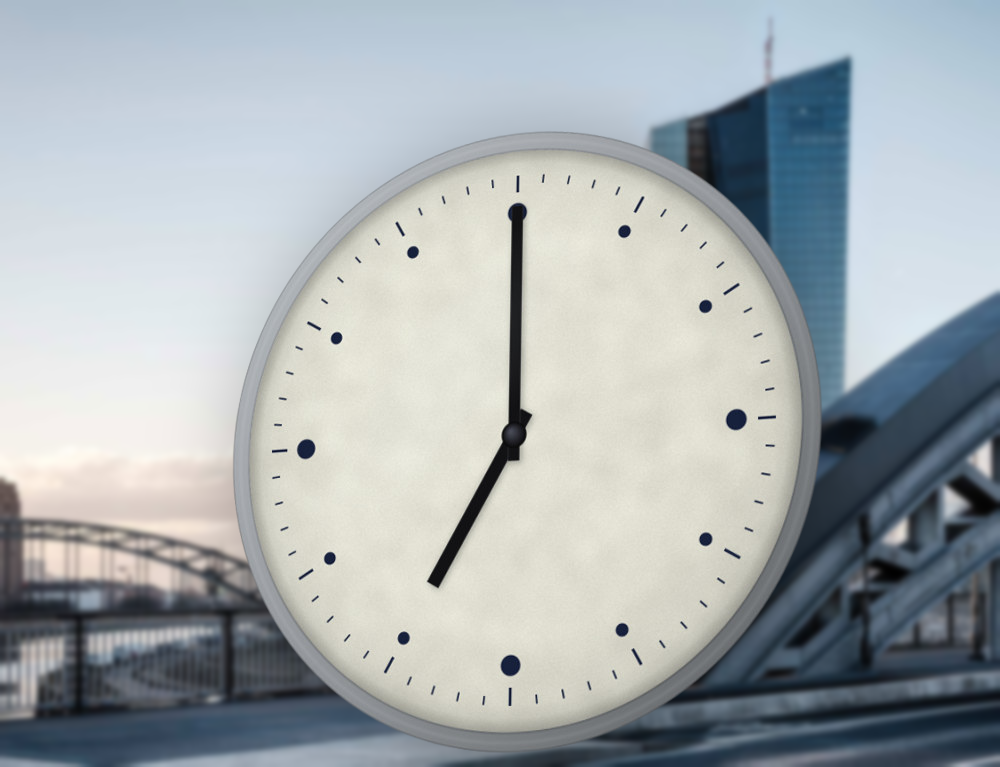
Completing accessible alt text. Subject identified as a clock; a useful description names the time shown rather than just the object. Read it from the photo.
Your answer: 7:00
